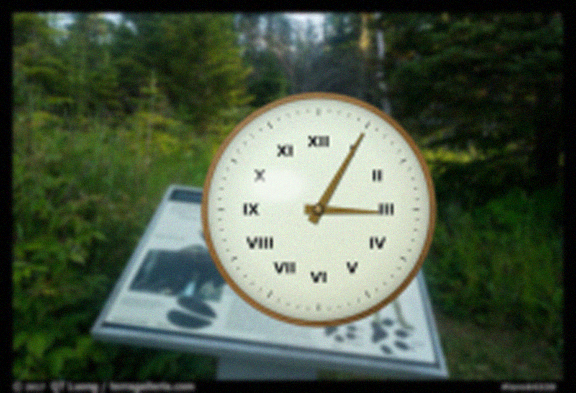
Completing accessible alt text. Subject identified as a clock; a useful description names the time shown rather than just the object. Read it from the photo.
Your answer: 3:05
